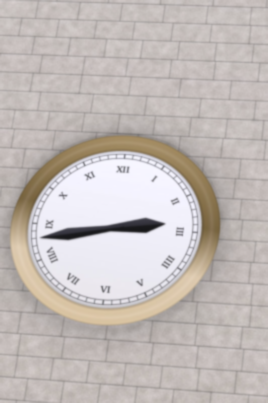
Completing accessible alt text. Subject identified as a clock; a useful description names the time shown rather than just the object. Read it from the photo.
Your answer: 2:43
